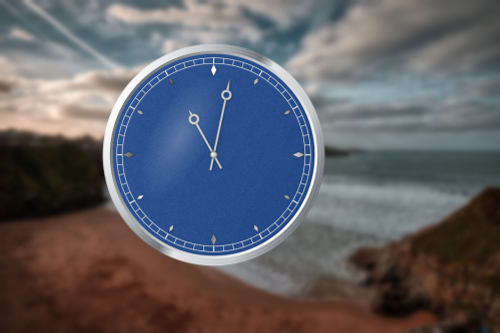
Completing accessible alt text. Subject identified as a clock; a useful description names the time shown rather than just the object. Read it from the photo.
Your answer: 11:02
